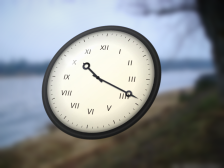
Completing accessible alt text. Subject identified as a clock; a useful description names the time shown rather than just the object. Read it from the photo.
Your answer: 10:19
